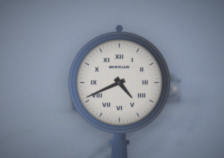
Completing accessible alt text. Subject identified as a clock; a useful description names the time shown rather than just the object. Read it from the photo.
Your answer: 4:41
